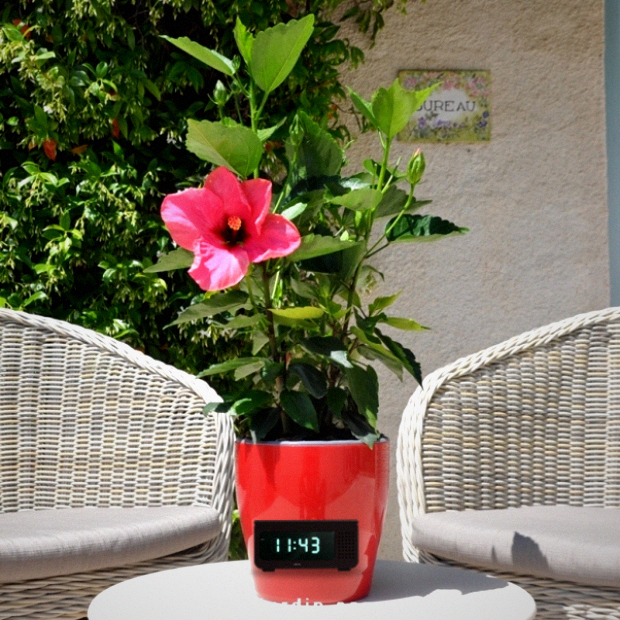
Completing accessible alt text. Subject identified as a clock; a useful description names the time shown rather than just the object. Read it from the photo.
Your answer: 11:43
